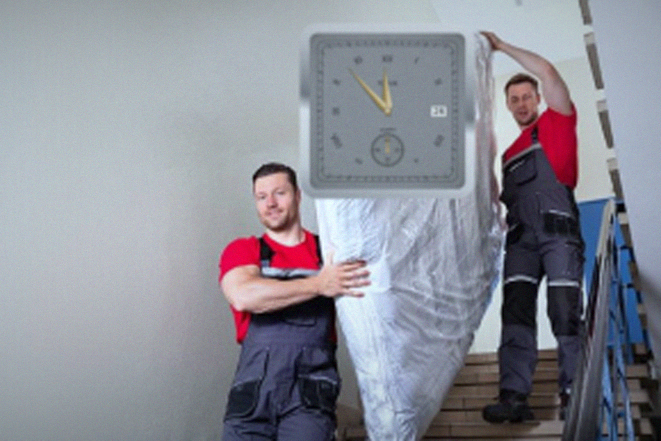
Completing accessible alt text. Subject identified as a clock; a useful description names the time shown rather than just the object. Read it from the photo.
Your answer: 11:53
